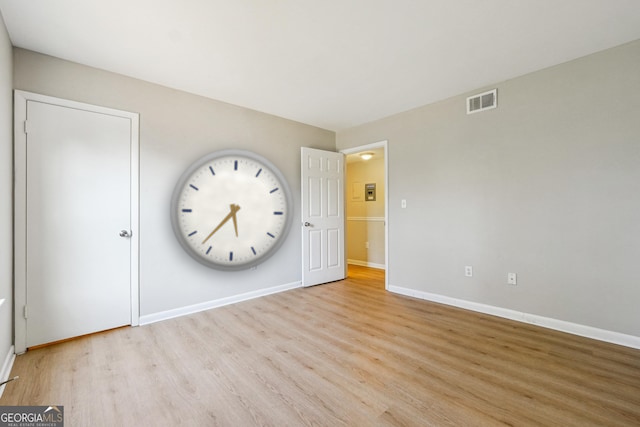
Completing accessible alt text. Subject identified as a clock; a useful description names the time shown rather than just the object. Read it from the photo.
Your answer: 5:37
